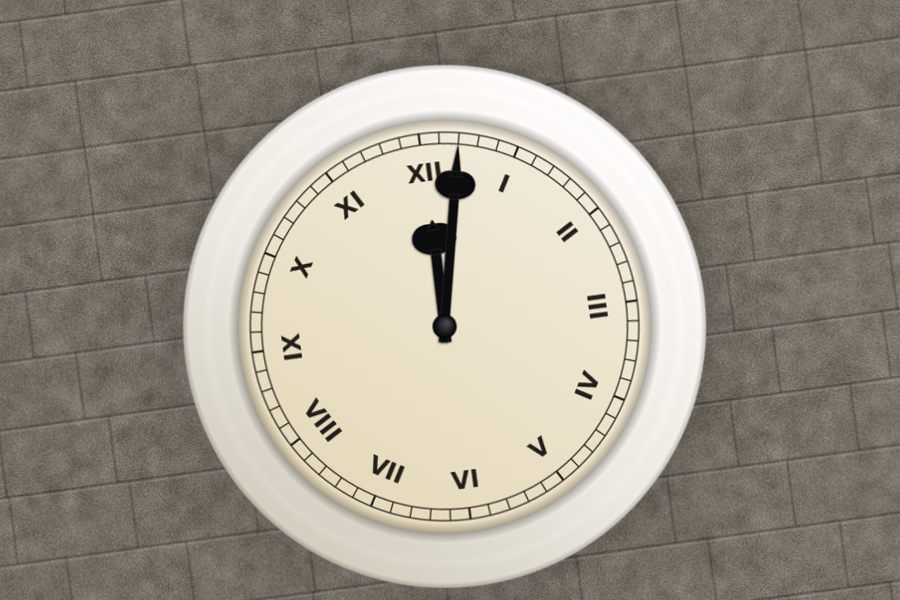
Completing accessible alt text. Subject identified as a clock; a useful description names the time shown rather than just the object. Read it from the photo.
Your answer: 12:02
